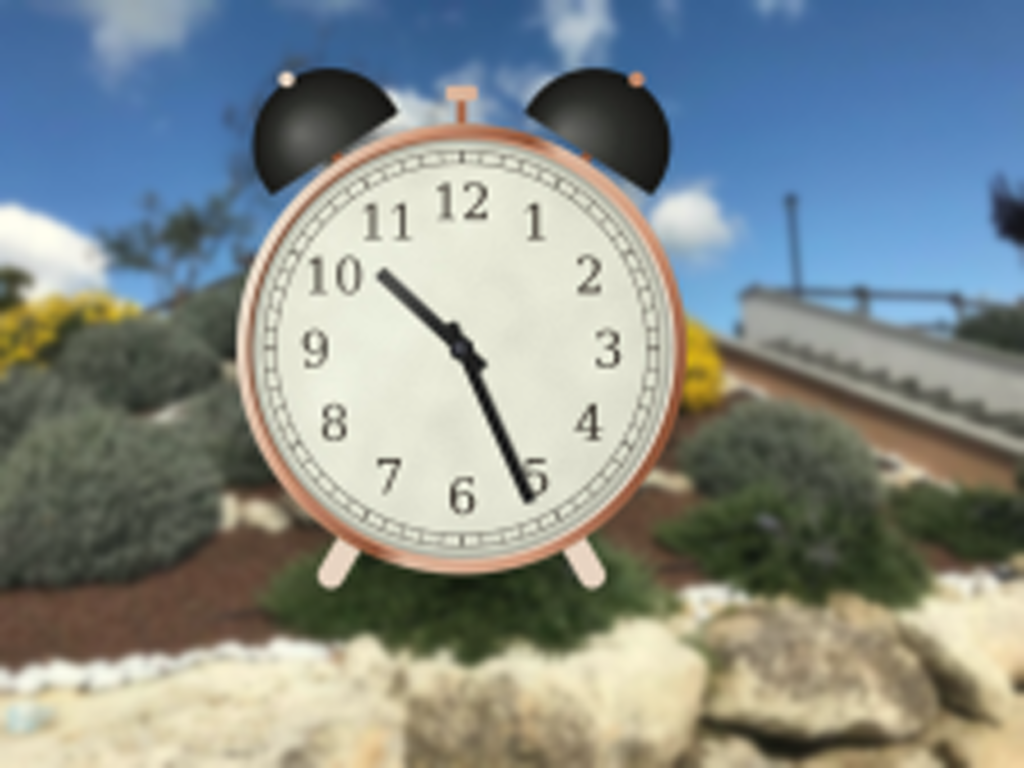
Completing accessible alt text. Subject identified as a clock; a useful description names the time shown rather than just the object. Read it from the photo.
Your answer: 10:26
